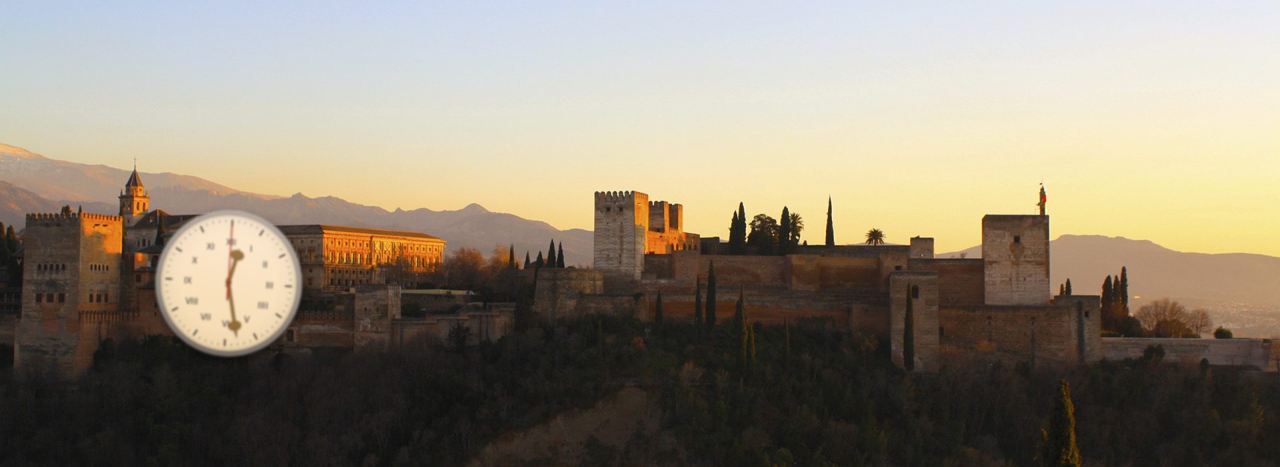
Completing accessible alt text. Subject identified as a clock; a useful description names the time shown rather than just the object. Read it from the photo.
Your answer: 12:28:00
